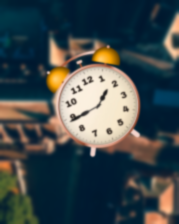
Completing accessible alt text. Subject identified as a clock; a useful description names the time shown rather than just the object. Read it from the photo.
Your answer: 1:44
